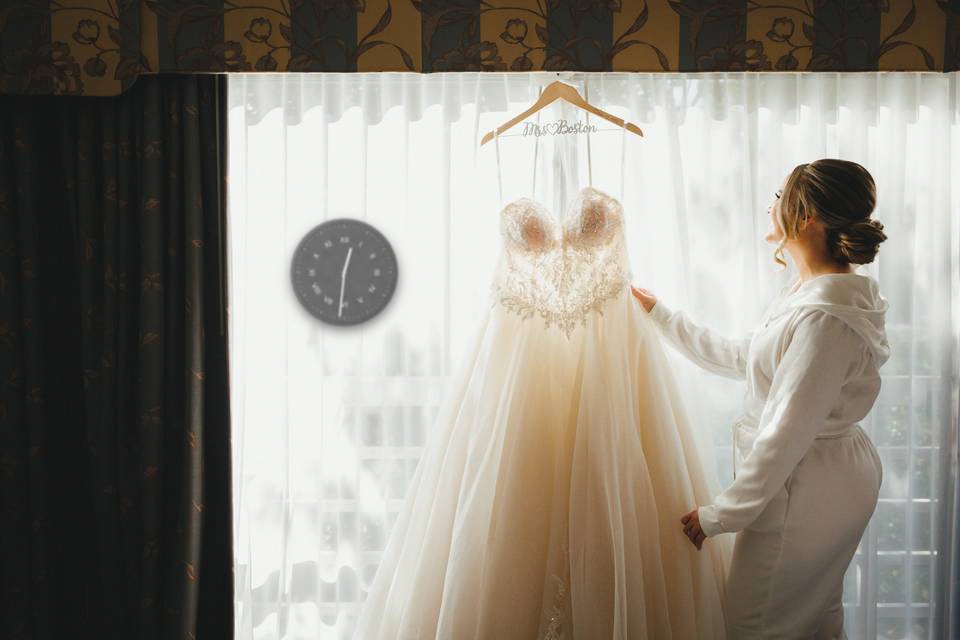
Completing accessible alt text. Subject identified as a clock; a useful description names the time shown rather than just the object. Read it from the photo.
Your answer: 12:31
